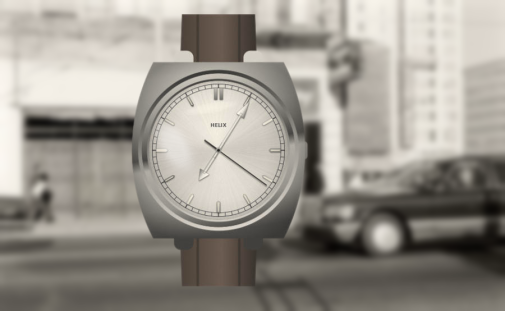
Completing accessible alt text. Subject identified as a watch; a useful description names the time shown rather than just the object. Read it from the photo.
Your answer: 7:05:21
